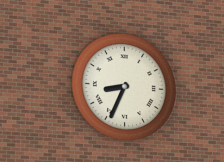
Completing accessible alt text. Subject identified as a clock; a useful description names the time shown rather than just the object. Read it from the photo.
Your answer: 8:34
